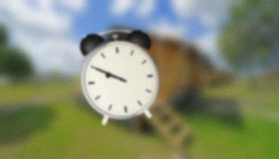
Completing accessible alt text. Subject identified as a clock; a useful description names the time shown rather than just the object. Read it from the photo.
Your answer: 9:50
